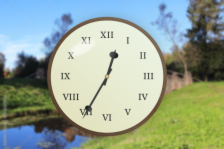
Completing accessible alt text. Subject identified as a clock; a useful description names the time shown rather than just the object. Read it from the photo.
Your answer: 12:35
